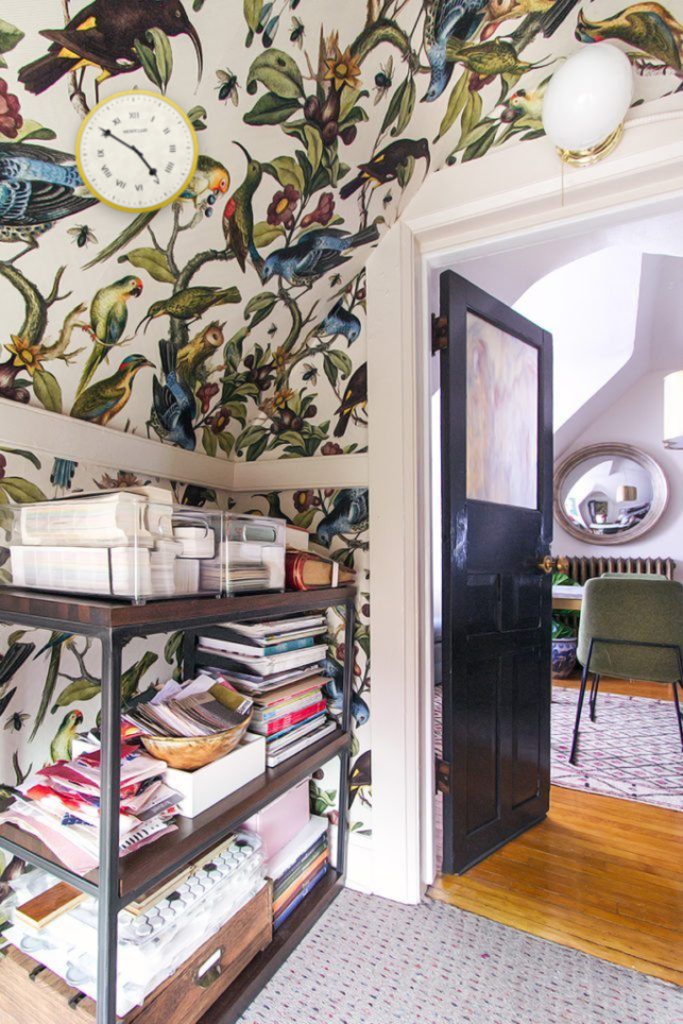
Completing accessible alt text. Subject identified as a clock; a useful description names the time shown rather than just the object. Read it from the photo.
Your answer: 4:51
